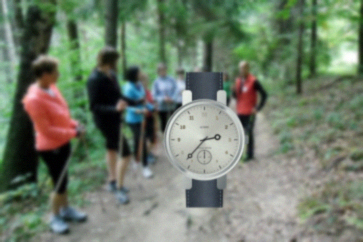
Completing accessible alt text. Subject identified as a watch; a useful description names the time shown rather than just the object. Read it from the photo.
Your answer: 2:37
